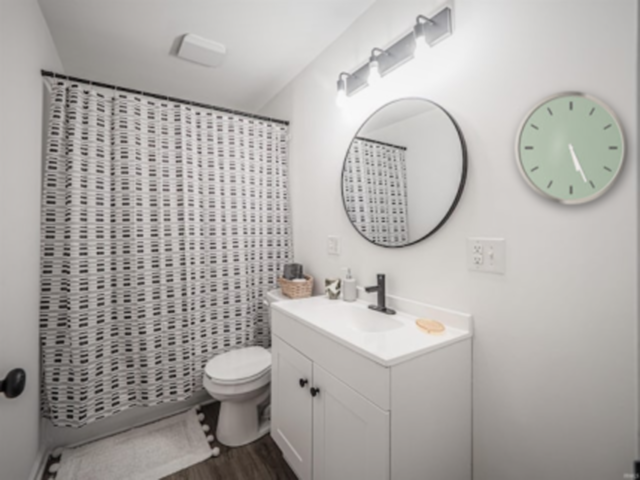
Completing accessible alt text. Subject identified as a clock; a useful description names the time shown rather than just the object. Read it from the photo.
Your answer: 5:26
